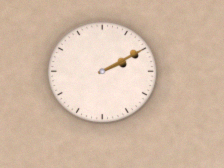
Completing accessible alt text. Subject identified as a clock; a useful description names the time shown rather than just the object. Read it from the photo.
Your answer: 2:10
